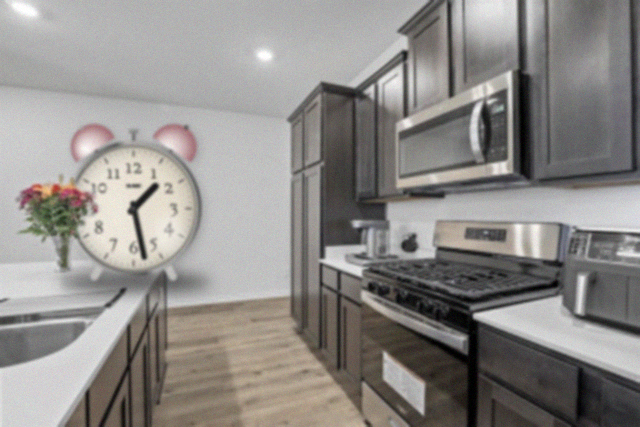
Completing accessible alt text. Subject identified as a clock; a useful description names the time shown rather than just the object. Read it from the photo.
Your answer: 1:28
